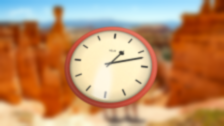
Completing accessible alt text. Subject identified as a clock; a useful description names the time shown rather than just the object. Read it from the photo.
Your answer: 1:12
